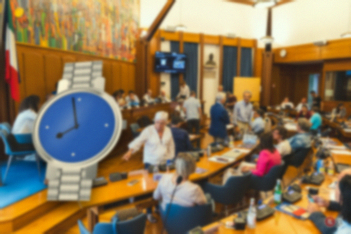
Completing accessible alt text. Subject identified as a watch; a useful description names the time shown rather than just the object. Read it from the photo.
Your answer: 7:58
